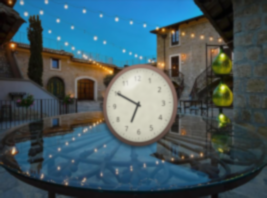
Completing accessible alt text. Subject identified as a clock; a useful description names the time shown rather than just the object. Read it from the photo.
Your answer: 6:50
